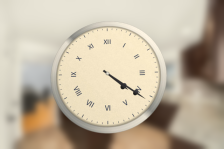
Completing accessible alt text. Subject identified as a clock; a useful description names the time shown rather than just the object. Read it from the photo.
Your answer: 4:21
